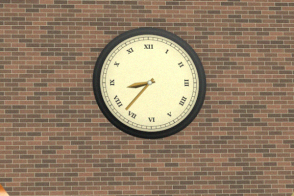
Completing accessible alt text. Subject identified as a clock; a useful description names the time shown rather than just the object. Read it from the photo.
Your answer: 8:37
